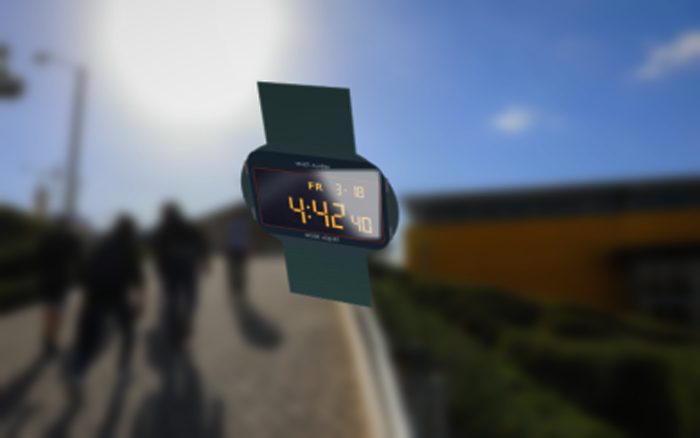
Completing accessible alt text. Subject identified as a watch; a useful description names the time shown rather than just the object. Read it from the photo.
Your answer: 4:42:40
